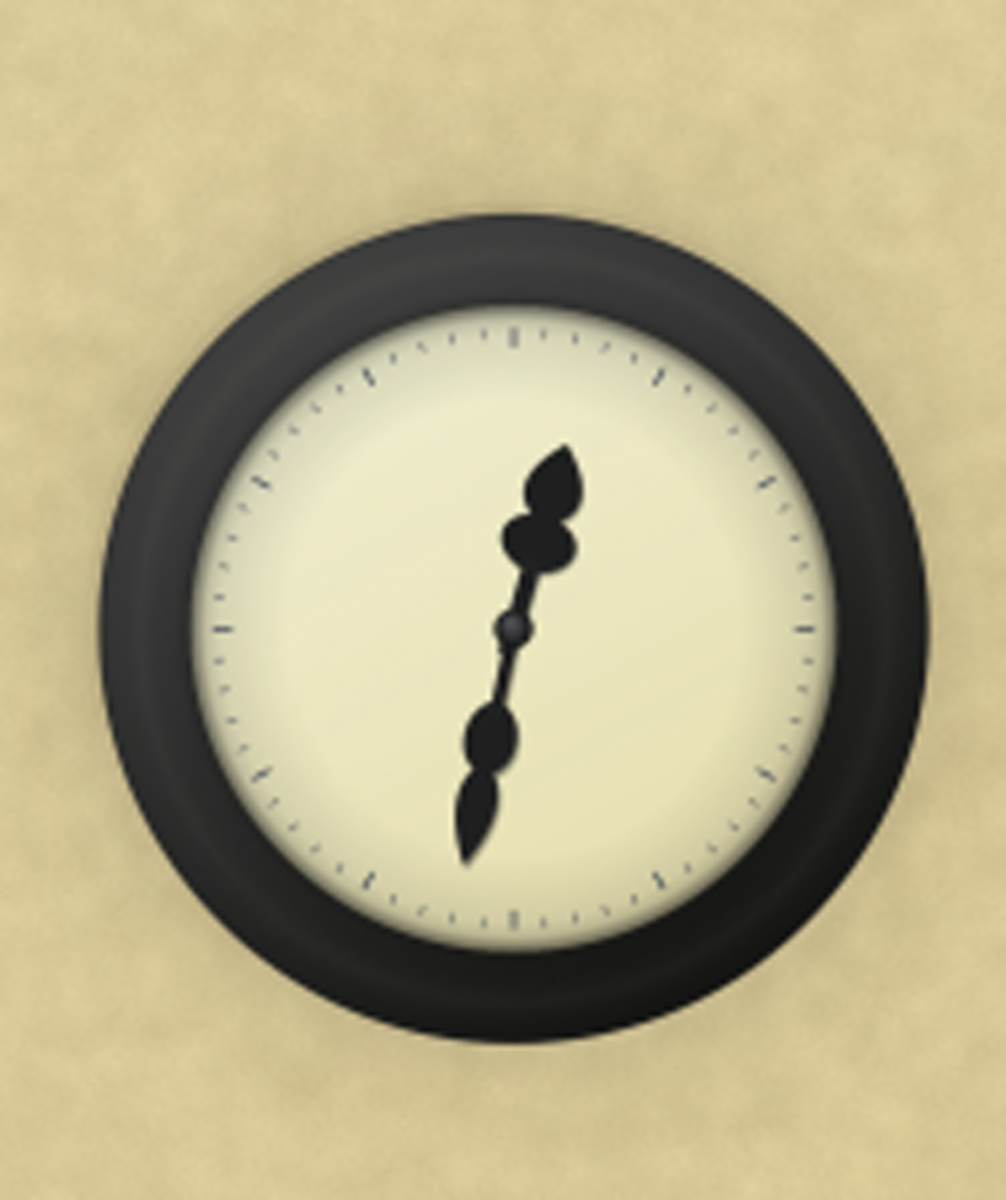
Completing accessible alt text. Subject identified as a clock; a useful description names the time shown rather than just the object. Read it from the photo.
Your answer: 12:32
